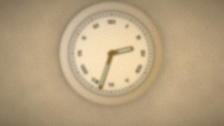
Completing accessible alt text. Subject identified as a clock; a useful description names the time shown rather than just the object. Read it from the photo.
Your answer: 2:33
